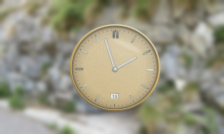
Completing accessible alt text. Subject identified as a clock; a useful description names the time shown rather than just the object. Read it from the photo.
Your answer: 1:57
